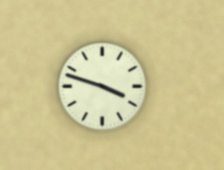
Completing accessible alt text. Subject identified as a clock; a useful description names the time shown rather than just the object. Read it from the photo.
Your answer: 3:48
